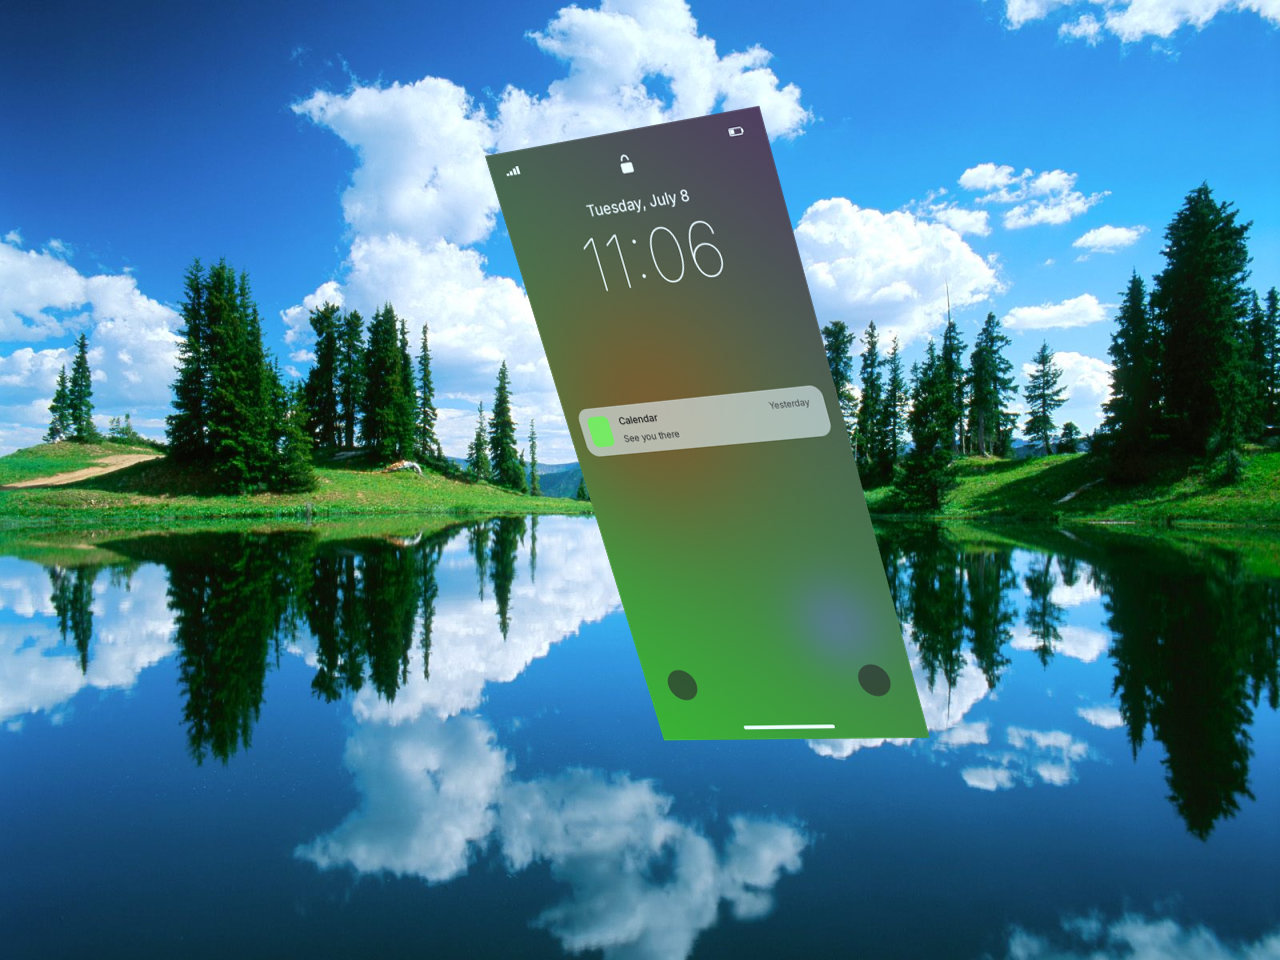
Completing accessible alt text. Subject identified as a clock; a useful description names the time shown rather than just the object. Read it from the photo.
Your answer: 11:06
